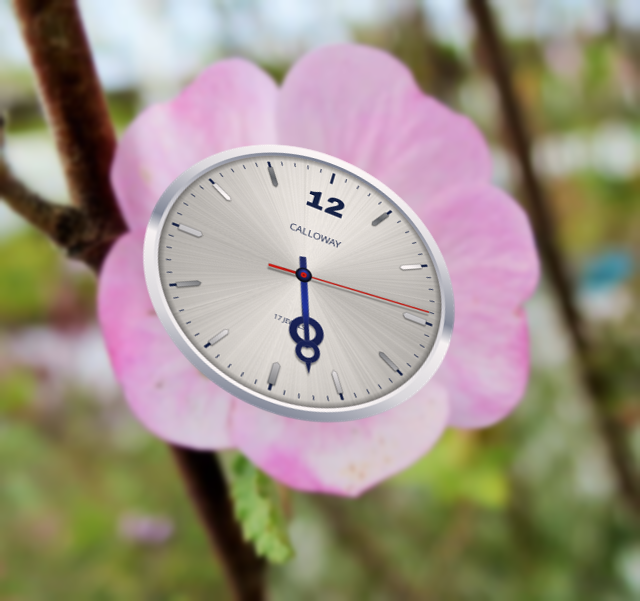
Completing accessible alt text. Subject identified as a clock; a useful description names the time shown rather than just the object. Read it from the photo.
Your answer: 5:27:14
